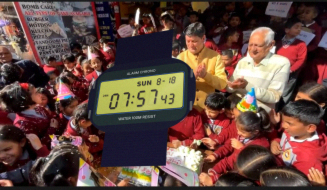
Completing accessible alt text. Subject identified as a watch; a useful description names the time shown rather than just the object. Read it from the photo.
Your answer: 7:57:43
